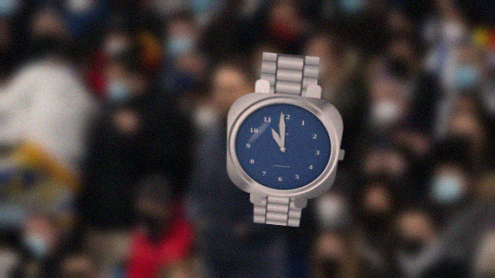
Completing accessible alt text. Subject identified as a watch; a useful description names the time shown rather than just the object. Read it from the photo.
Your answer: 10:59
